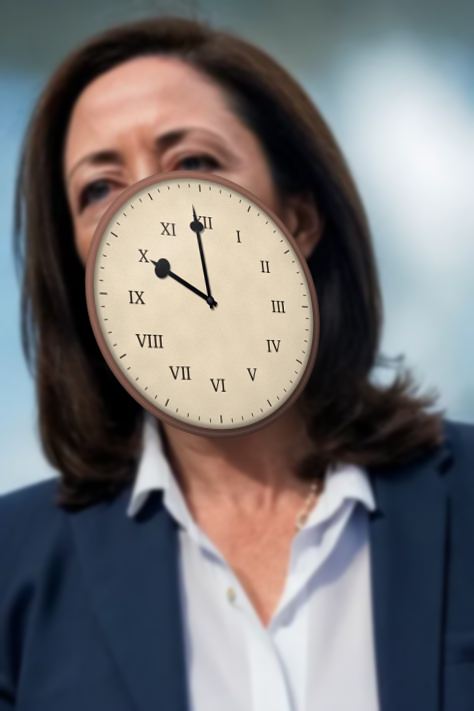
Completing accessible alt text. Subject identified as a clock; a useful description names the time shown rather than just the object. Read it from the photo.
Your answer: 9:59
